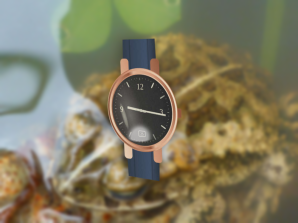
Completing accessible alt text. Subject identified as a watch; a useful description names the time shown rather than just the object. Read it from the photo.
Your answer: 9:16
